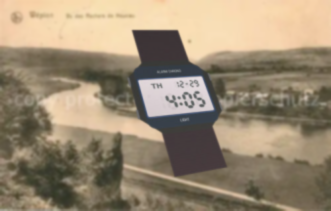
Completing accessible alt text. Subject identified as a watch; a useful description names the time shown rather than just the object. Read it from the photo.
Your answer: 4:05
